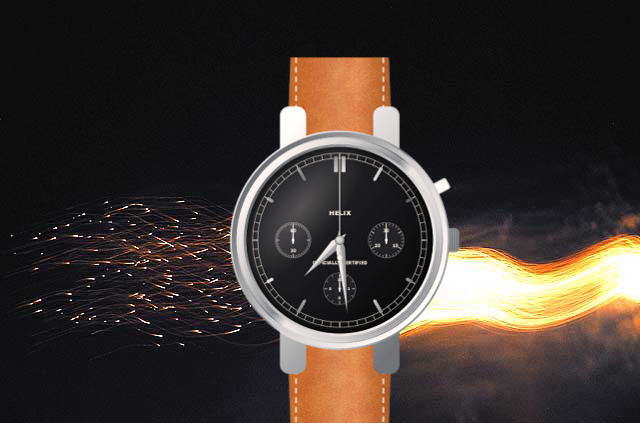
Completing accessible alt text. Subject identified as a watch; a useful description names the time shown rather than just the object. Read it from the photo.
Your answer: 7:29
